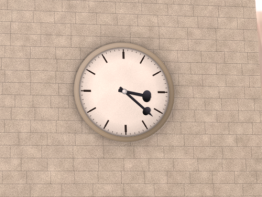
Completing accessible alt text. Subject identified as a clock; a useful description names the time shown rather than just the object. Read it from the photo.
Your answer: 3:22
